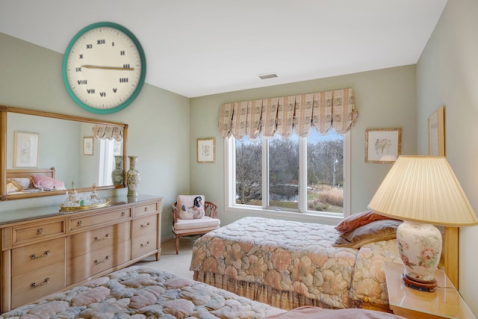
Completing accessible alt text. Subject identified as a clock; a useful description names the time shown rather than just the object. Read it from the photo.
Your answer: 9:16
